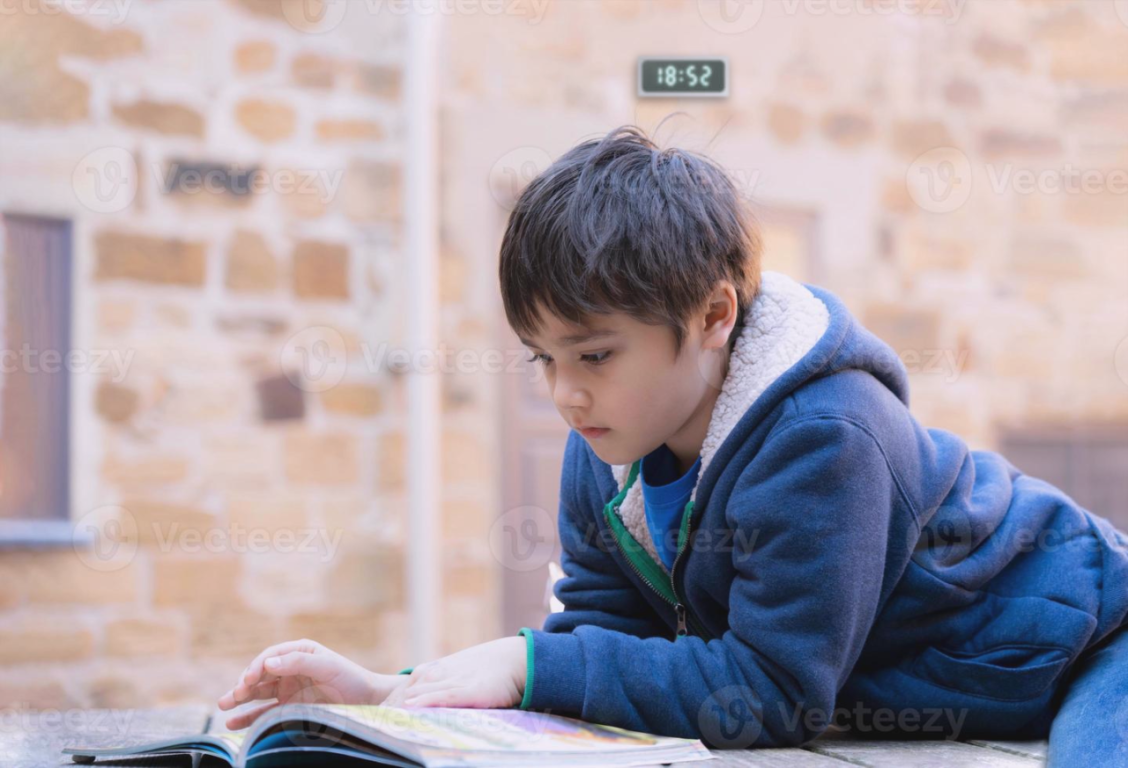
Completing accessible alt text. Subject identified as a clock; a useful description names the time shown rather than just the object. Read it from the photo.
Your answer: 18:52
